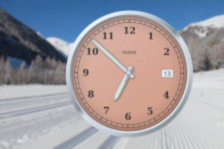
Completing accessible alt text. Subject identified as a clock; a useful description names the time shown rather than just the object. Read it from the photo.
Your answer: 6:52
